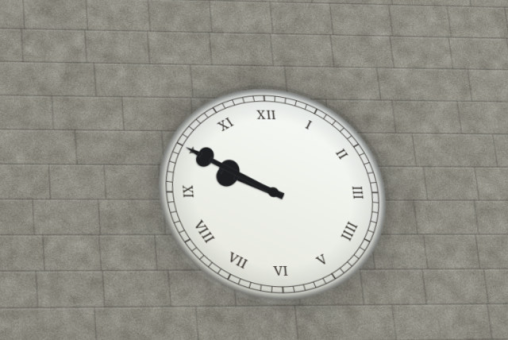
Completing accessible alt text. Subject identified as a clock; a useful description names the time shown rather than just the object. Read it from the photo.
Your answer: 9:50
